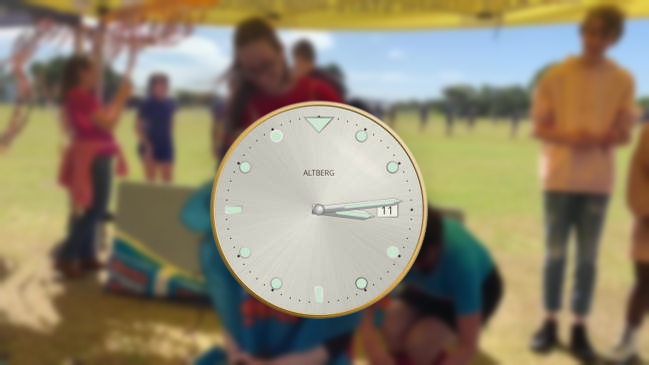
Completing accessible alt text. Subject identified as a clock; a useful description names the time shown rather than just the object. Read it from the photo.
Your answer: 3:14
